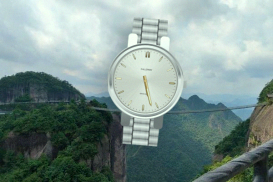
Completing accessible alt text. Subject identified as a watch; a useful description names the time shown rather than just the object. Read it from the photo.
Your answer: 5:27
